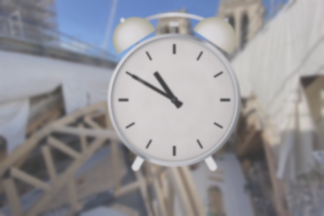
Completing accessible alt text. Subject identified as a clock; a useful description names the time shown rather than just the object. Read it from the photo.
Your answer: 10:50
